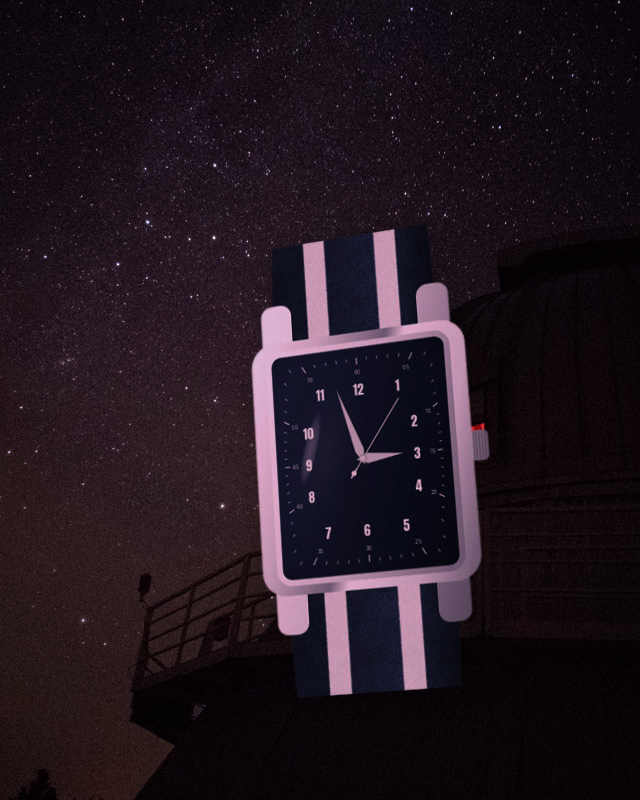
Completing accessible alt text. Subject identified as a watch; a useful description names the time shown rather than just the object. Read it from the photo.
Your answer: 2:57:06
